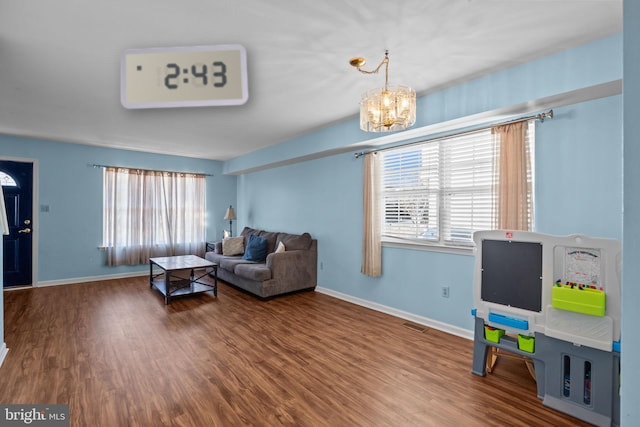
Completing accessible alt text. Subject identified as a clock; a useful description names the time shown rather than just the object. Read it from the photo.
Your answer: 2:43
